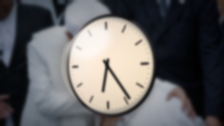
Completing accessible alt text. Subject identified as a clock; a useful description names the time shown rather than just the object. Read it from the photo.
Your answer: 6:24
